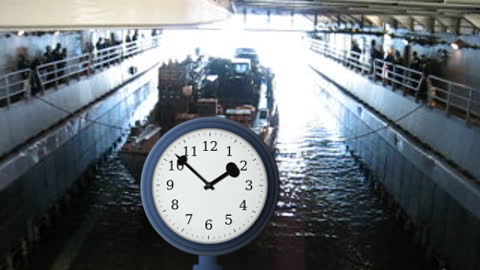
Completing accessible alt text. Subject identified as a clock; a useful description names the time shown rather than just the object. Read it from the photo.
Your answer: 1:52
